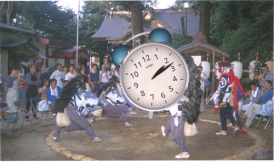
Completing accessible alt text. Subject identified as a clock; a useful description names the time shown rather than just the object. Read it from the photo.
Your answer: 2:13
